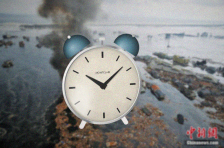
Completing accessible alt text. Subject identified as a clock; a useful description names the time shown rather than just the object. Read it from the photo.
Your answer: 10:08
